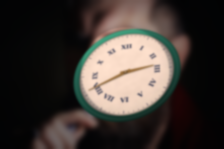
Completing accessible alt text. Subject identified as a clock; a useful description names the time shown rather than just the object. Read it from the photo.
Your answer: 2:41
